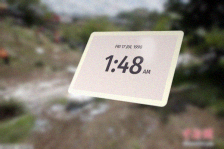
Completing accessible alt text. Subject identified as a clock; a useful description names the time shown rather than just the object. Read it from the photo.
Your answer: 1:48
